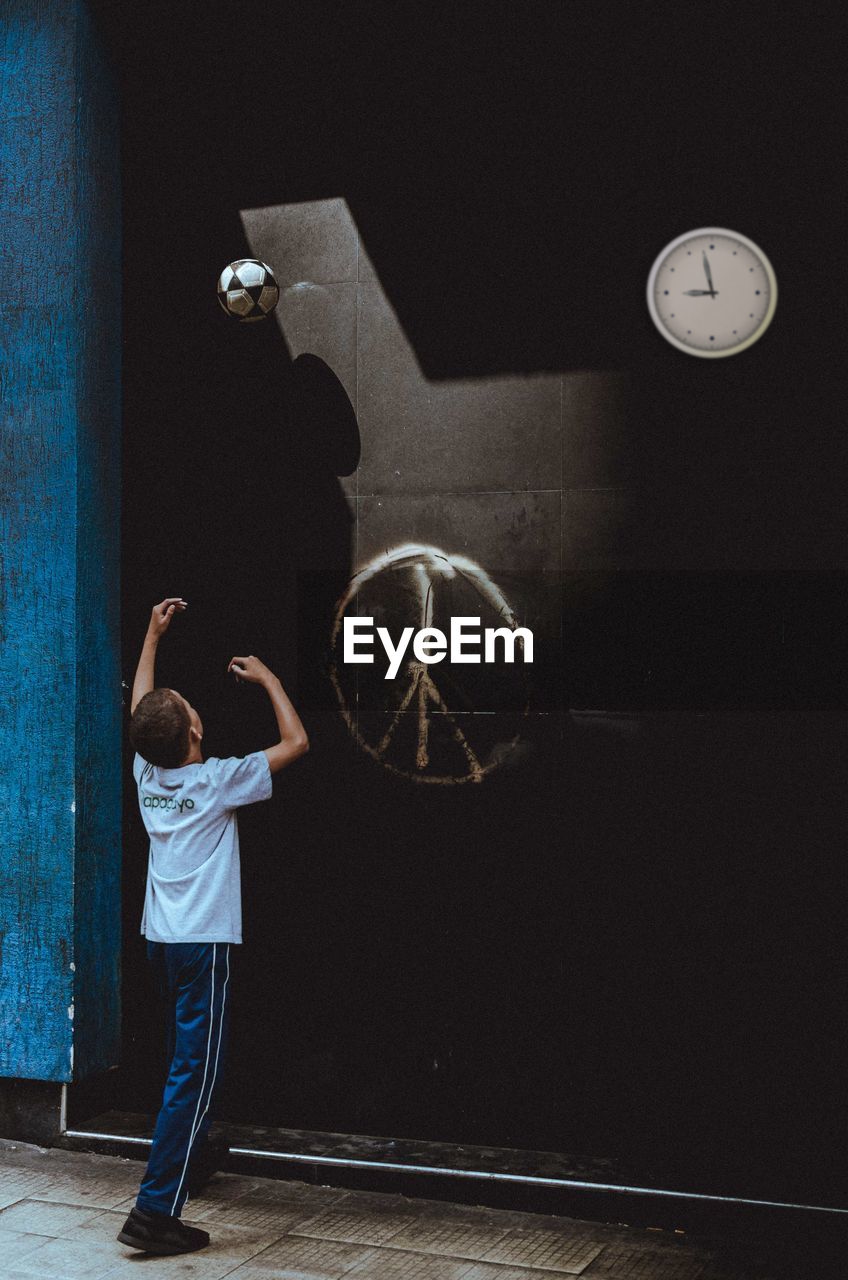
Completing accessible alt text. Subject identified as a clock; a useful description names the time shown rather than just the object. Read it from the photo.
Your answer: 8:58
